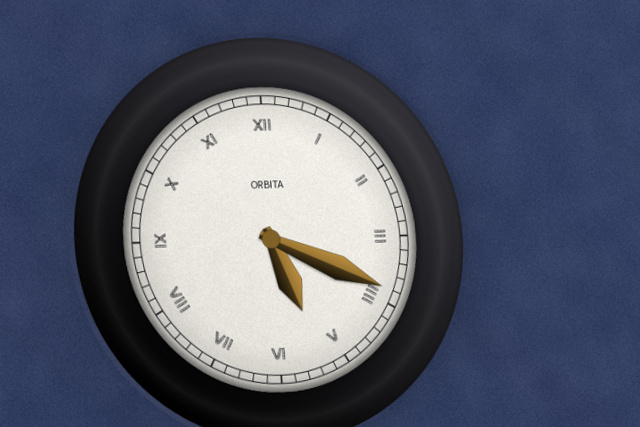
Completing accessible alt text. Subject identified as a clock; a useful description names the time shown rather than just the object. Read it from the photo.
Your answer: 5:19
